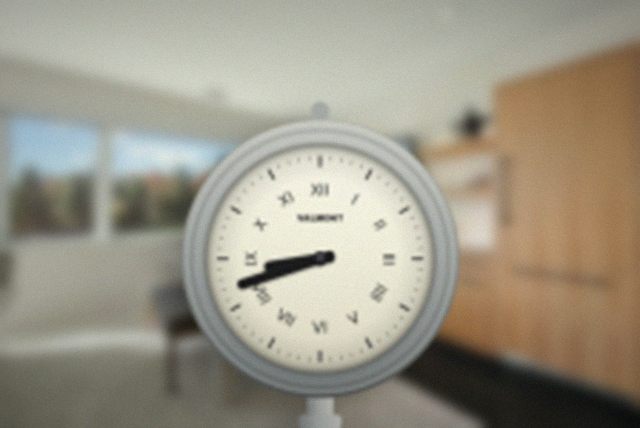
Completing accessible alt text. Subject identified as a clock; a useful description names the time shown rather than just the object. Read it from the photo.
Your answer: 8:42
